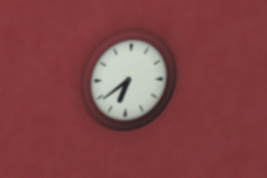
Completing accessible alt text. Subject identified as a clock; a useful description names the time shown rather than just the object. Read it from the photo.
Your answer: 6:39
